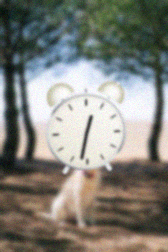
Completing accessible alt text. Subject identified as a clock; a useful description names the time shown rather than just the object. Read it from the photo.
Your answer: 12:32
